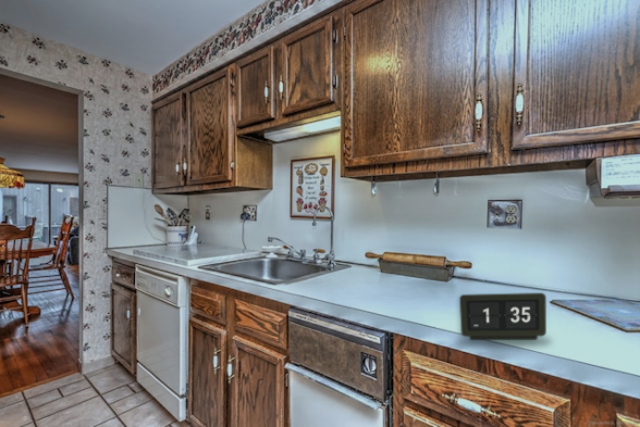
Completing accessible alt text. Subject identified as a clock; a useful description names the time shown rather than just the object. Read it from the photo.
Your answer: 1:35
